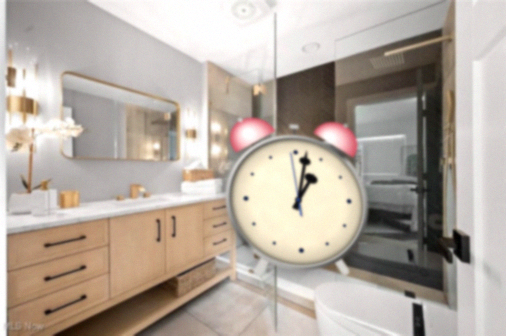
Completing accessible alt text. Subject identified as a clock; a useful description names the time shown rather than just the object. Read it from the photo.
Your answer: 1:01:59
